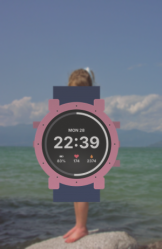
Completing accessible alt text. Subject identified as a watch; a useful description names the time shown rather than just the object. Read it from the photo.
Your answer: 22:39
